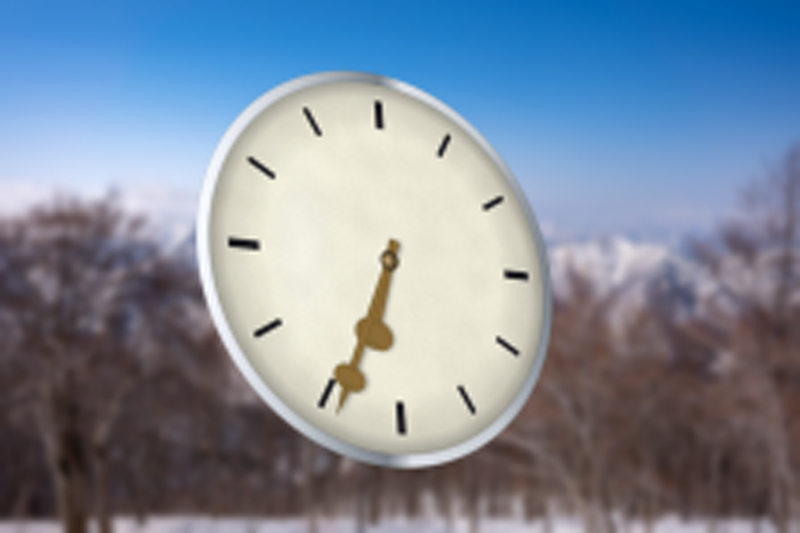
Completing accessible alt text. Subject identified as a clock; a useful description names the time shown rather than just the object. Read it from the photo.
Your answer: 6:34
